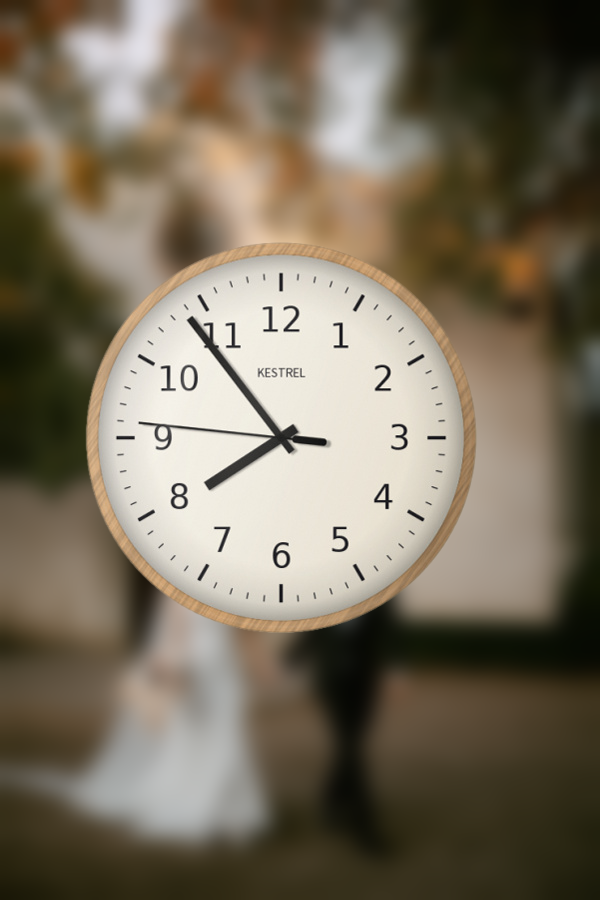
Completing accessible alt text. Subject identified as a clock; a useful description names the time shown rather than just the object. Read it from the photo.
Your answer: 7:53:46
